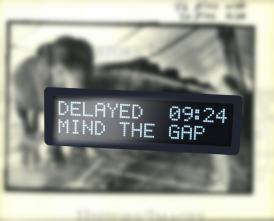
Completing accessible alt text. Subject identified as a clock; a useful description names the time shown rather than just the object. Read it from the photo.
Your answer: 9:24
